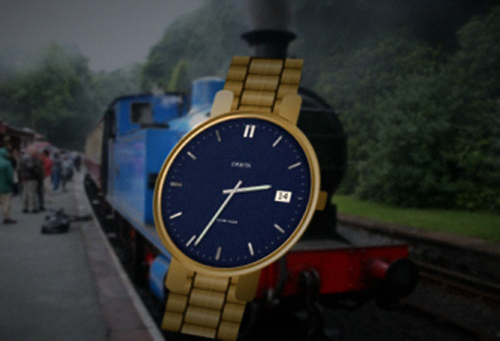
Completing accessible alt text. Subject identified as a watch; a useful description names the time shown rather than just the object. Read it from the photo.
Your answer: 2:34
